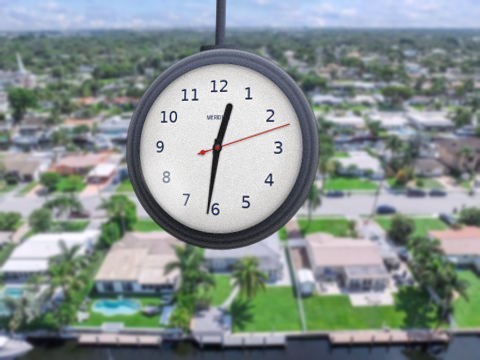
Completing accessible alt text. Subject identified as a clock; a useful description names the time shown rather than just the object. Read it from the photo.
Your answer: 12:31:12
